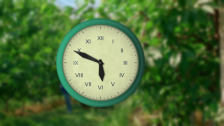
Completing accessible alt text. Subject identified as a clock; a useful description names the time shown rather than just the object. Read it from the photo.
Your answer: 5:49
